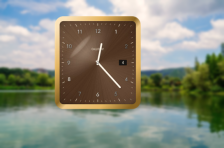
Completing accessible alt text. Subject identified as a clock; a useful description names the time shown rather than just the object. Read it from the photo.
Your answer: 12:23
